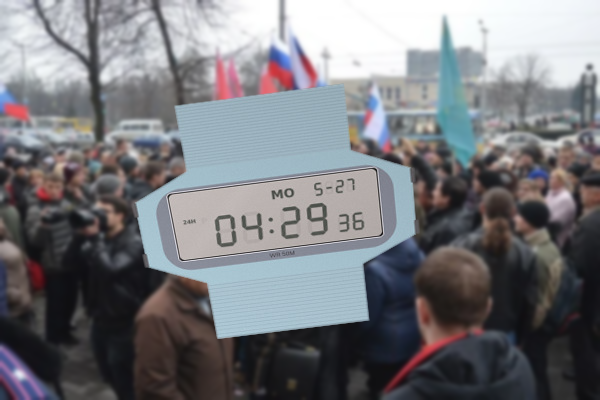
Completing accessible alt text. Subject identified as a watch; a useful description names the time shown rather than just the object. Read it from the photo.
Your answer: 4:29:36
